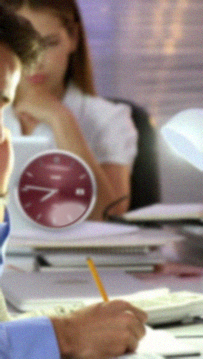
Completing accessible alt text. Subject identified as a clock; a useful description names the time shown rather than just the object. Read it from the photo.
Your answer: 7:46
